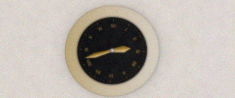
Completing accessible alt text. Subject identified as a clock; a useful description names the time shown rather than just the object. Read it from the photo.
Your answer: 2:42
